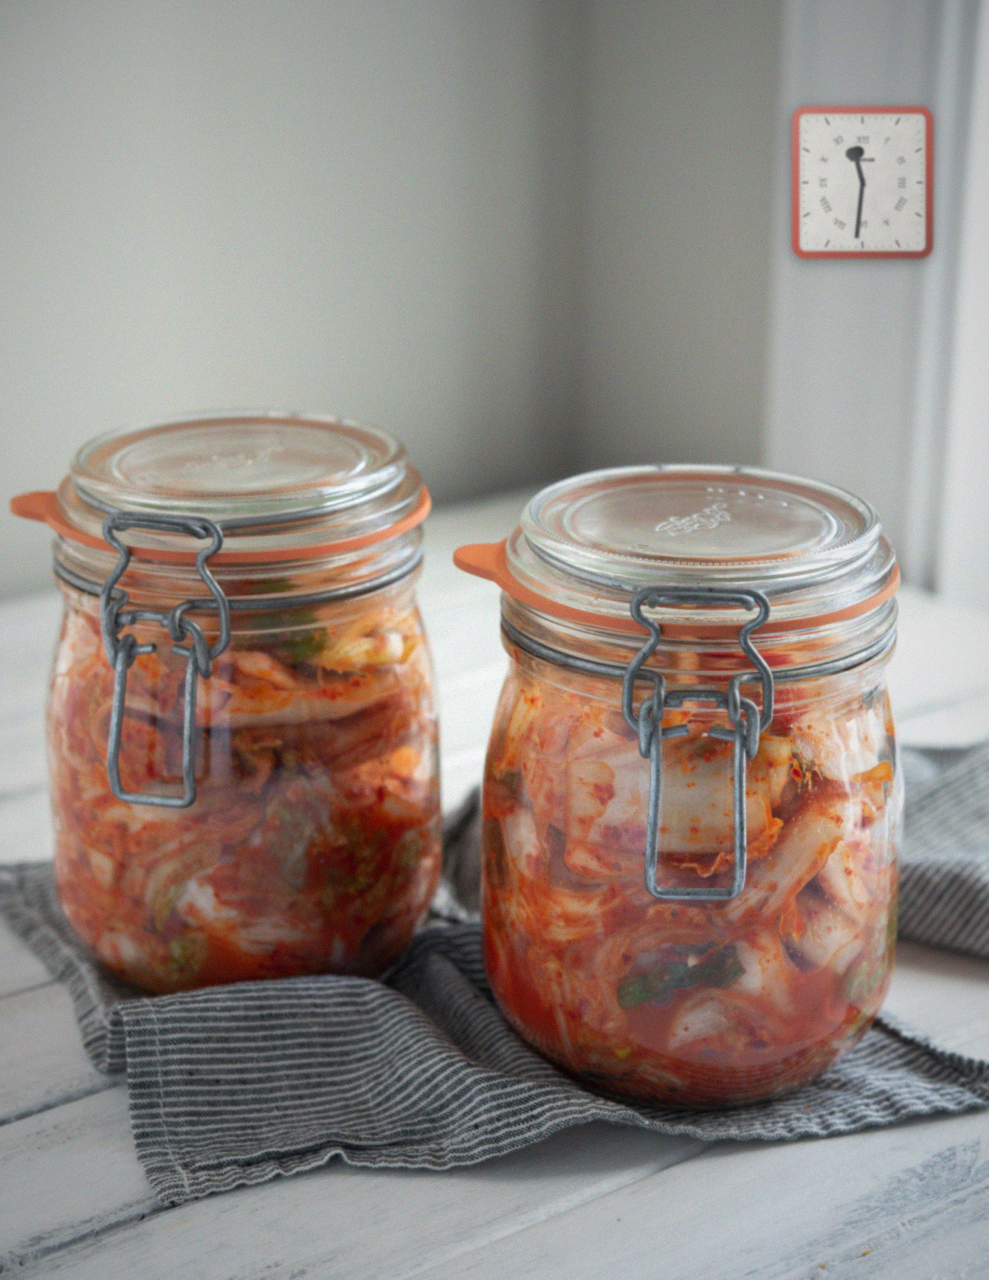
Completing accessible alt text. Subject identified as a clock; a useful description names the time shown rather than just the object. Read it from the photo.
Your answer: 11:31
